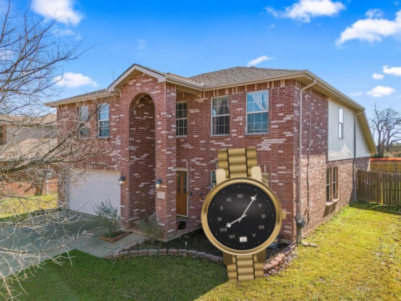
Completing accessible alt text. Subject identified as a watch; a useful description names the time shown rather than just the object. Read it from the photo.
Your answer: 8:06
